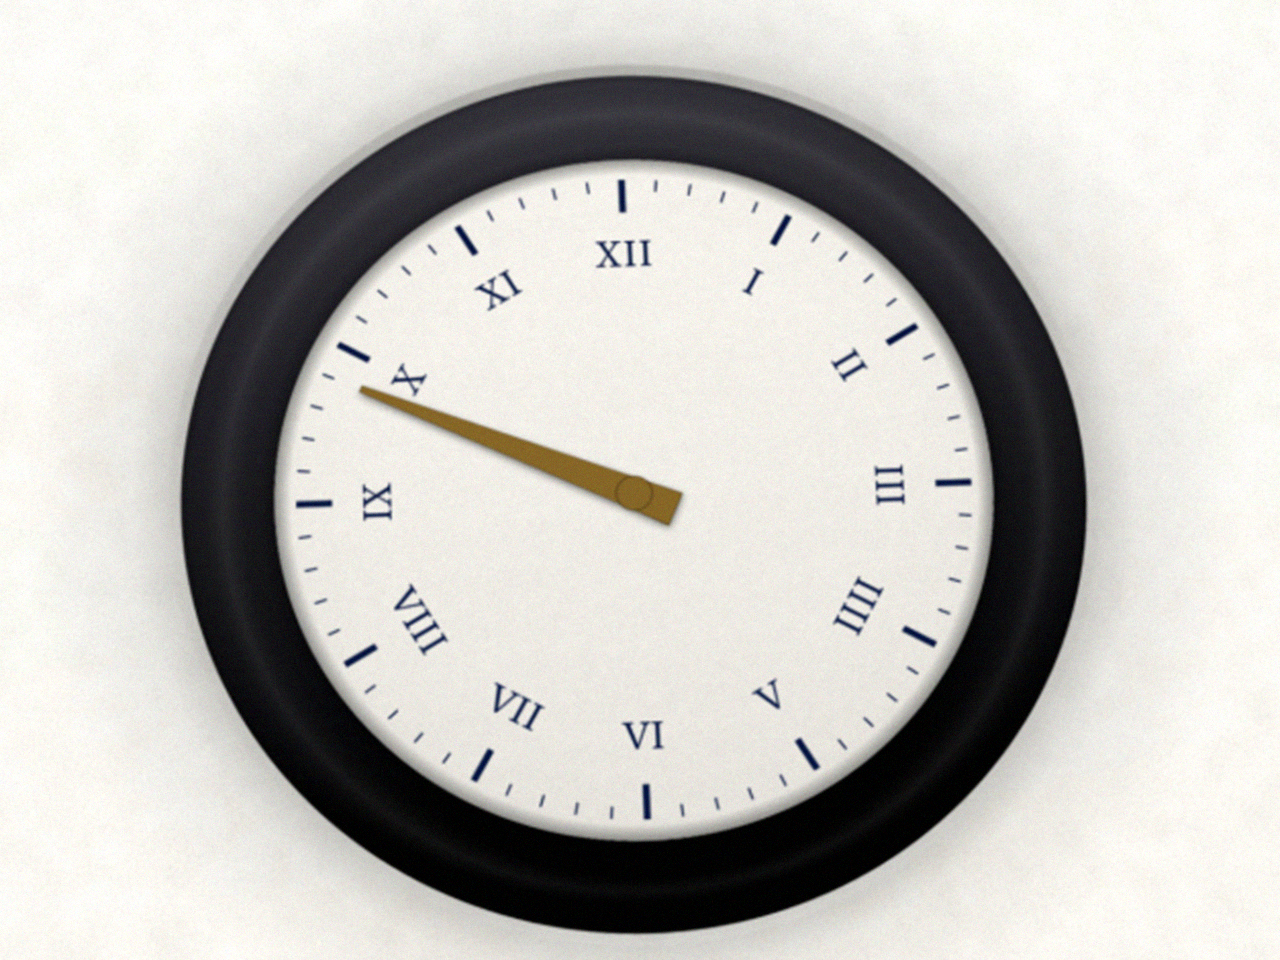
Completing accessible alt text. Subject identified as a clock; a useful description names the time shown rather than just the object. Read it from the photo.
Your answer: 9:49
